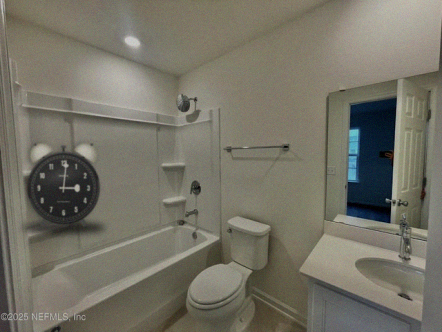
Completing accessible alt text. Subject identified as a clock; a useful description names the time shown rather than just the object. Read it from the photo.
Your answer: 3:01
